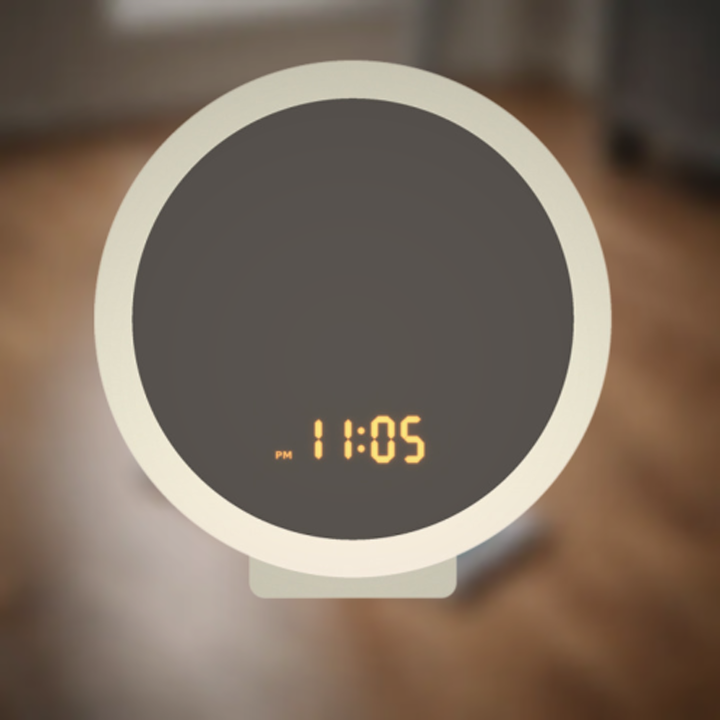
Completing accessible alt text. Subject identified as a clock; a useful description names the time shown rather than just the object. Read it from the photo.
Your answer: 11:05
